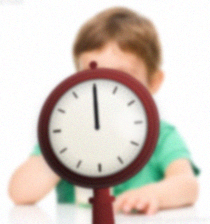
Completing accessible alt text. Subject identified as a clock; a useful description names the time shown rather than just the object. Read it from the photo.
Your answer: 12:00
